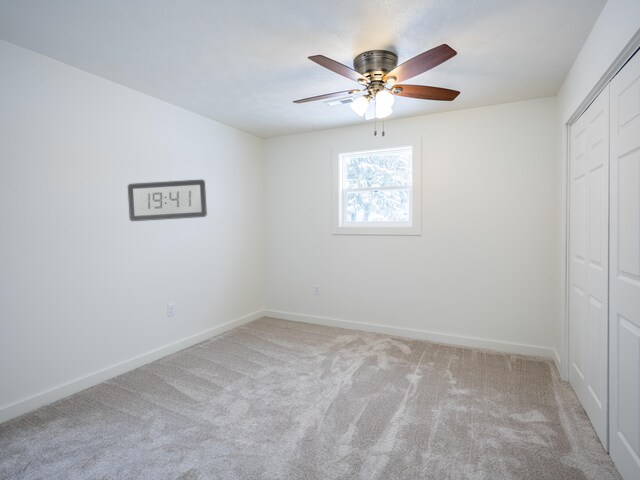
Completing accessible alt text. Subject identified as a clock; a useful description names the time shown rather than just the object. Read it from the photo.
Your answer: 19:41
